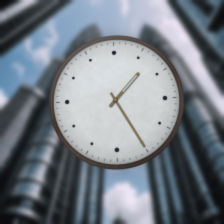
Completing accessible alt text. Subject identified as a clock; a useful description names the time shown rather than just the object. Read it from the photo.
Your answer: 1:25
